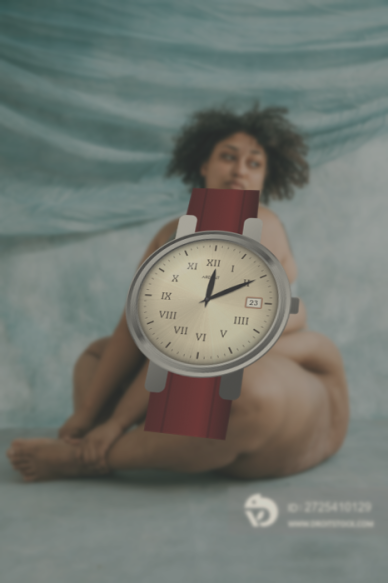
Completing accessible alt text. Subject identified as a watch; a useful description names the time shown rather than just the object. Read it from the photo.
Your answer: 12:10
